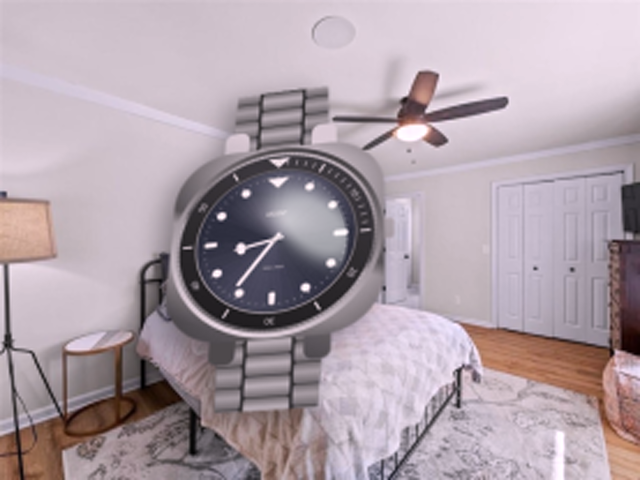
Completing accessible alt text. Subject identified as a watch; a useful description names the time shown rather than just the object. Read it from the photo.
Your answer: 8:36
